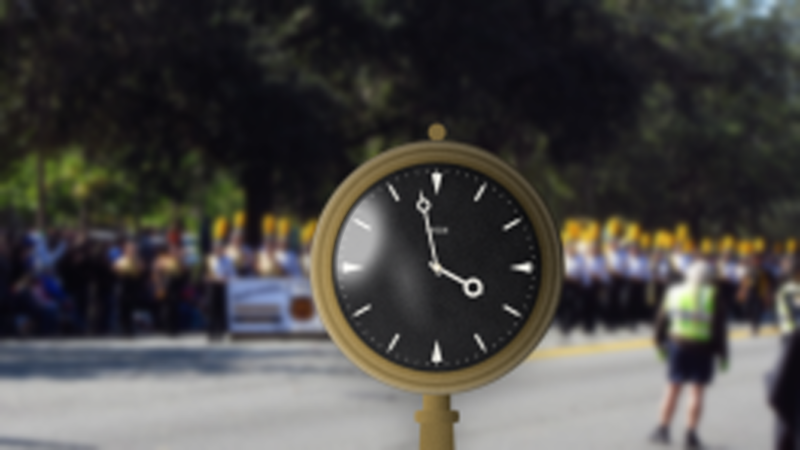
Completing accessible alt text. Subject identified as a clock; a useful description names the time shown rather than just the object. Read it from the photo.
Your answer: 3:58
